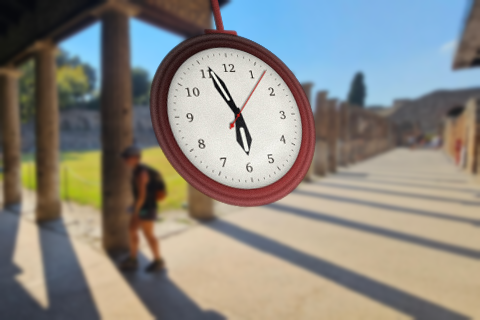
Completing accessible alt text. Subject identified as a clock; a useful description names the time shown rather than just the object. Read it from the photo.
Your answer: 5:56:07
